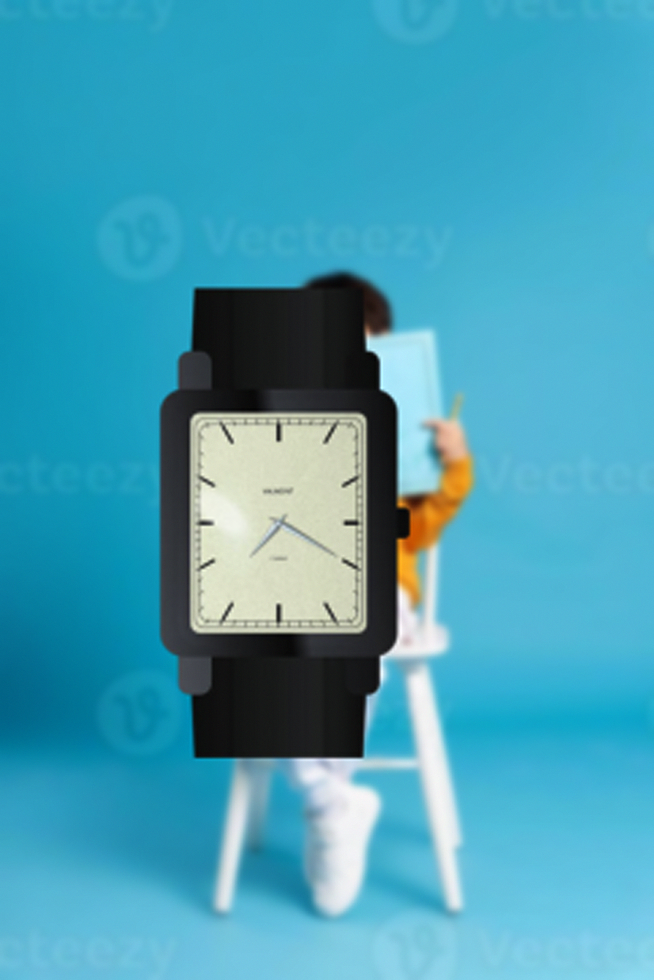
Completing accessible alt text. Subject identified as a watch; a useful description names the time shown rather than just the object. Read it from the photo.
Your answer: 7:20
